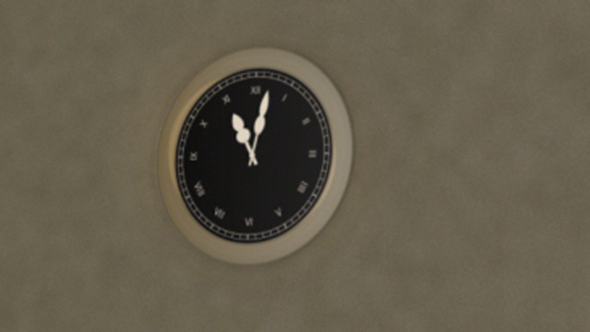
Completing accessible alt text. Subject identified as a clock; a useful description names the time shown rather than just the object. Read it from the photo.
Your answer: 11:02
